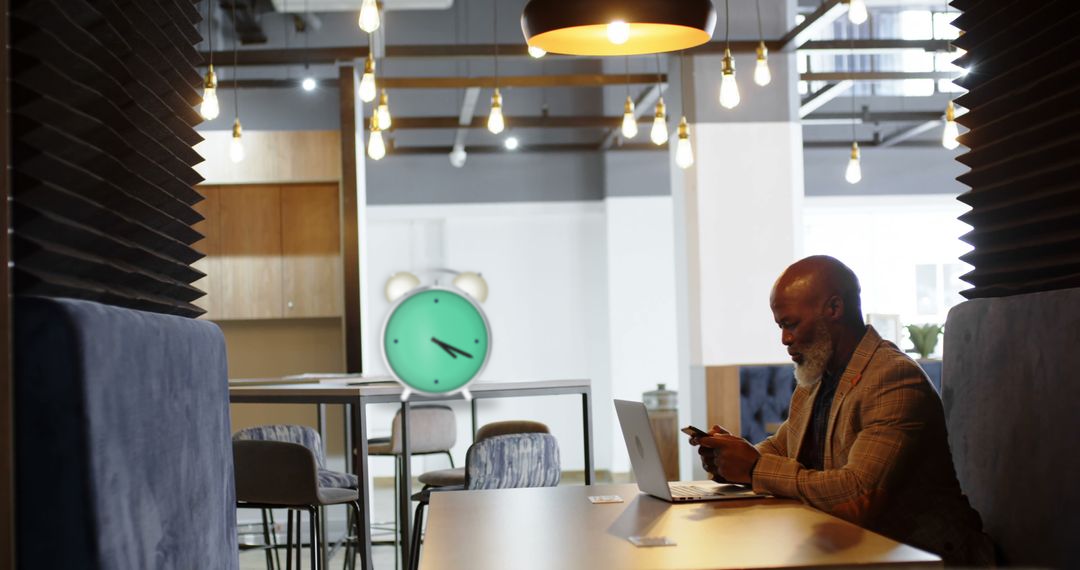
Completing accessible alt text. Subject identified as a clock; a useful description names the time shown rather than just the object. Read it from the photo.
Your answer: 4:19
